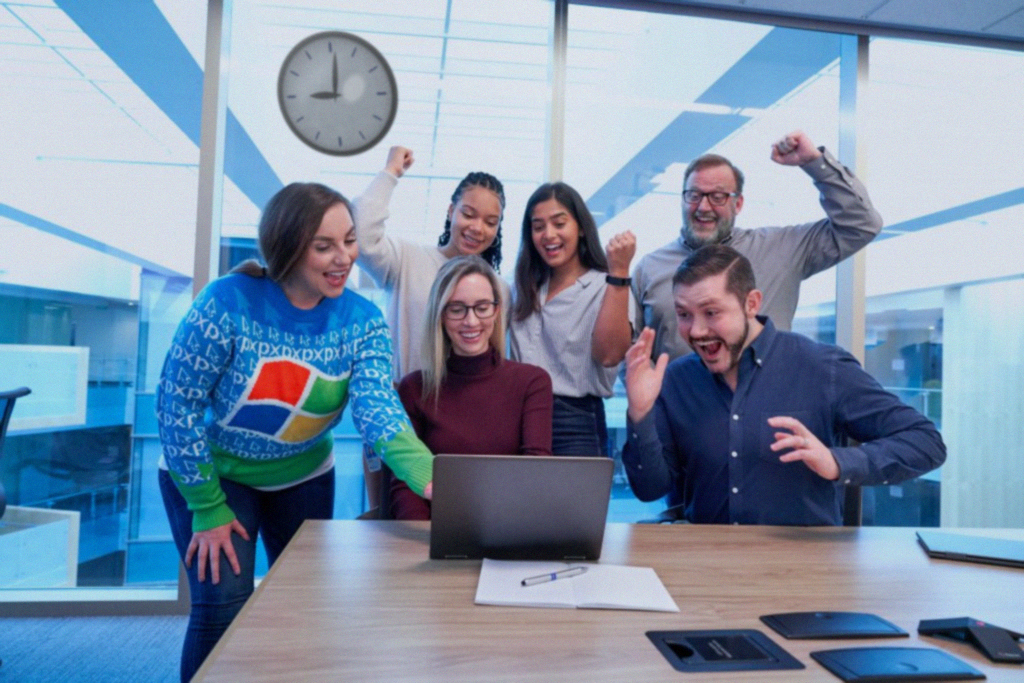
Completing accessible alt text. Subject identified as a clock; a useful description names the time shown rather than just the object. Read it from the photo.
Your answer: 9:01
